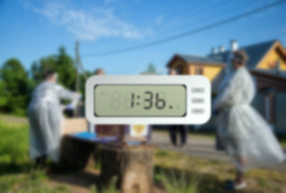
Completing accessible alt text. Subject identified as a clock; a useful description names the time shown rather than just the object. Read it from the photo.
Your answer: 1:36
